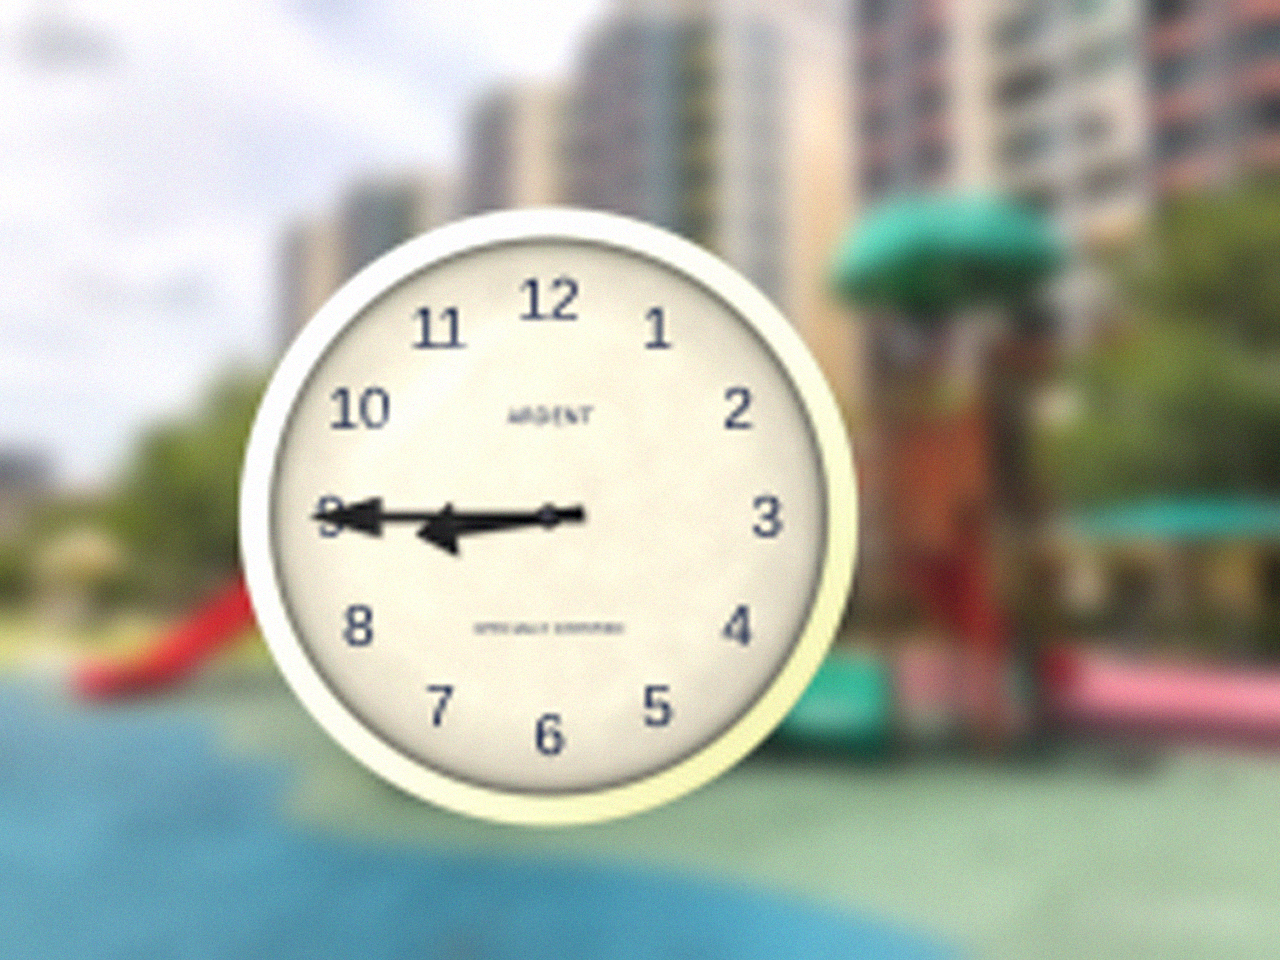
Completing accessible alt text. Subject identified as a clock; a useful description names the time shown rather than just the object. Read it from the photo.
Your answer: 8:45
